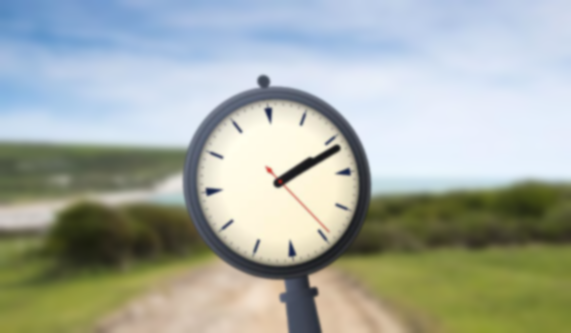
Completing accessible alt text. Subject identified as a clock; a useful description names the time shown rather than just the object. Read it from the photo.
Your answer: 2:11:24
